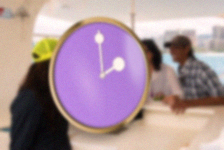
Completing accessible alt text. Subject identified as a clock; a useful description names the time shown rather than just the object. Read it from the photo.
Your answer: 1:59
